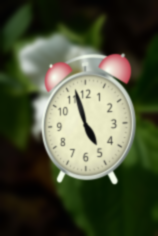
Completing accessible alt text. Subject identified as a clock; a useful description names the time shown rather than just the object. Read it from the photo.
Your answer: 4:57
